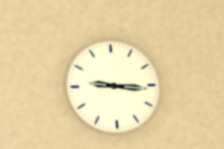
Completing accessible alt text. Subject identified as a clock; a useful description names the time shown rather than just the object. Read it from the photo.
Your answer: 9:16
